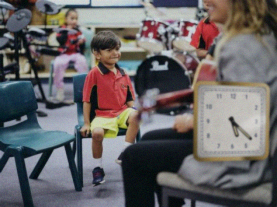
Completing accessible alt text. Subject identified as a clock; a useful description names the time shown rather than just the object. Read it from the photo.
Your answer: 5:22
